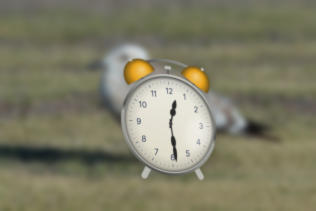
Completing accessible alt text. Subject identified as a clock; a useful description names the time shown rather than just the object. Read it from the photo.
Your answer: 12:29
